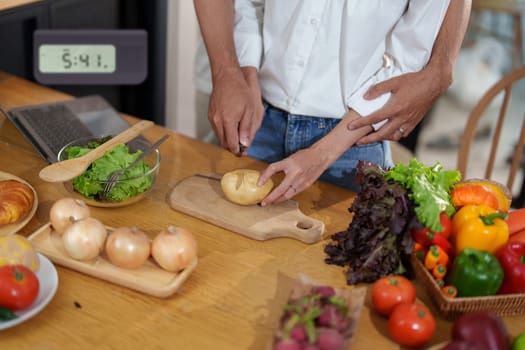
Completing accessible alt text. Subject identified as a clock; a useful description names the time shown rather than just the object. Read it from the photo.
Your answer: 5:41
